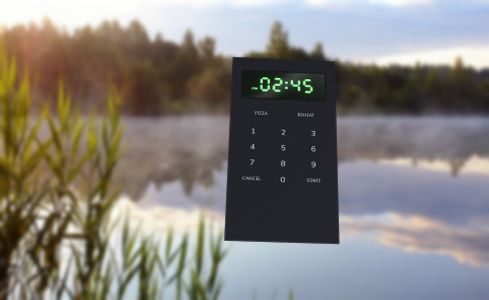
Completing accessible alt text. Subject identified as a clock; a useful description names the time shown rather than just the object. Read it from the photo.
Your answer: 2:45
